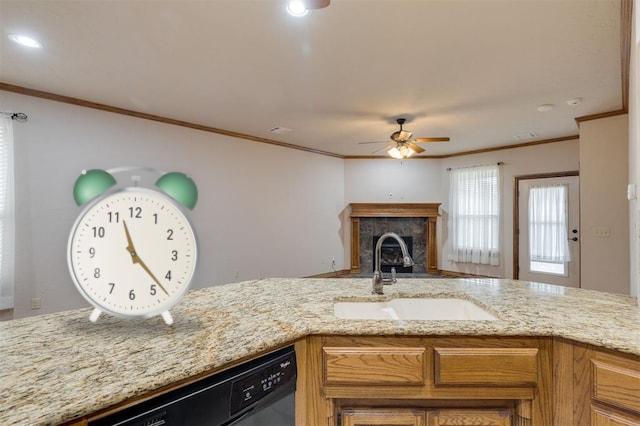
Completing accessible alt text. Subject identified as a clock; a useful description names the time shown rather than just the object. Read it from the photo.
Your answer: 11:23
